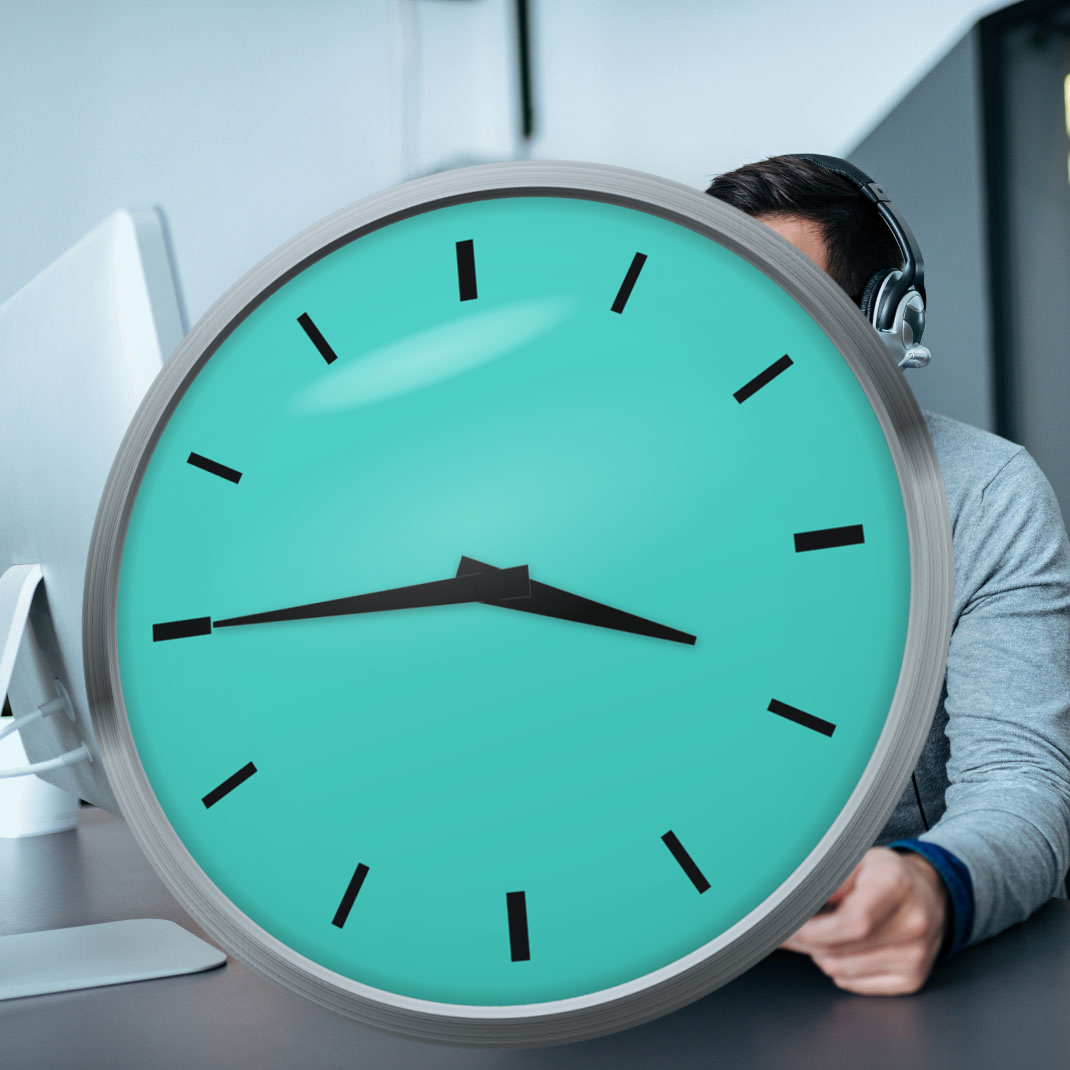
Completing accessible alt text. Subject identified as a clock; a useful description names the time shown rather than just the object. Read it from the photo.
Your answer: 3:45
